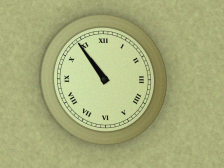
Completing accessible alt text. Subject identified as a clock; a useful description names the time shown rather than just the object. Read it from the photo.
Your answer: 10:54
